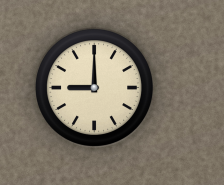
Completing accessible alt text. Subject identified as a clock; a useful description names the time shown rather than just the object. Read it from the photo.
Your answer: 9:00
